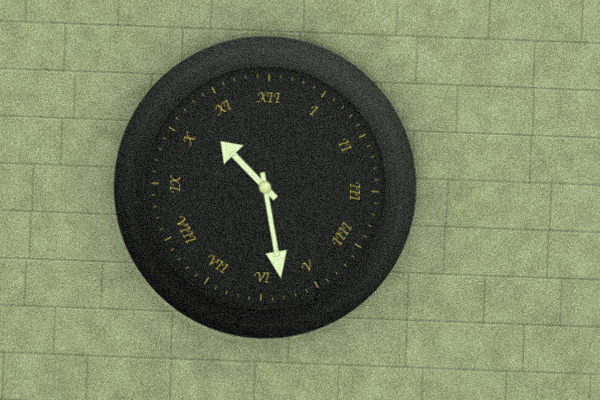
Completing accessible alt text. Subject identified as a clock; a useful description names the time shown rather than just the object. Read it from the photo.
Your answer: 10:28
